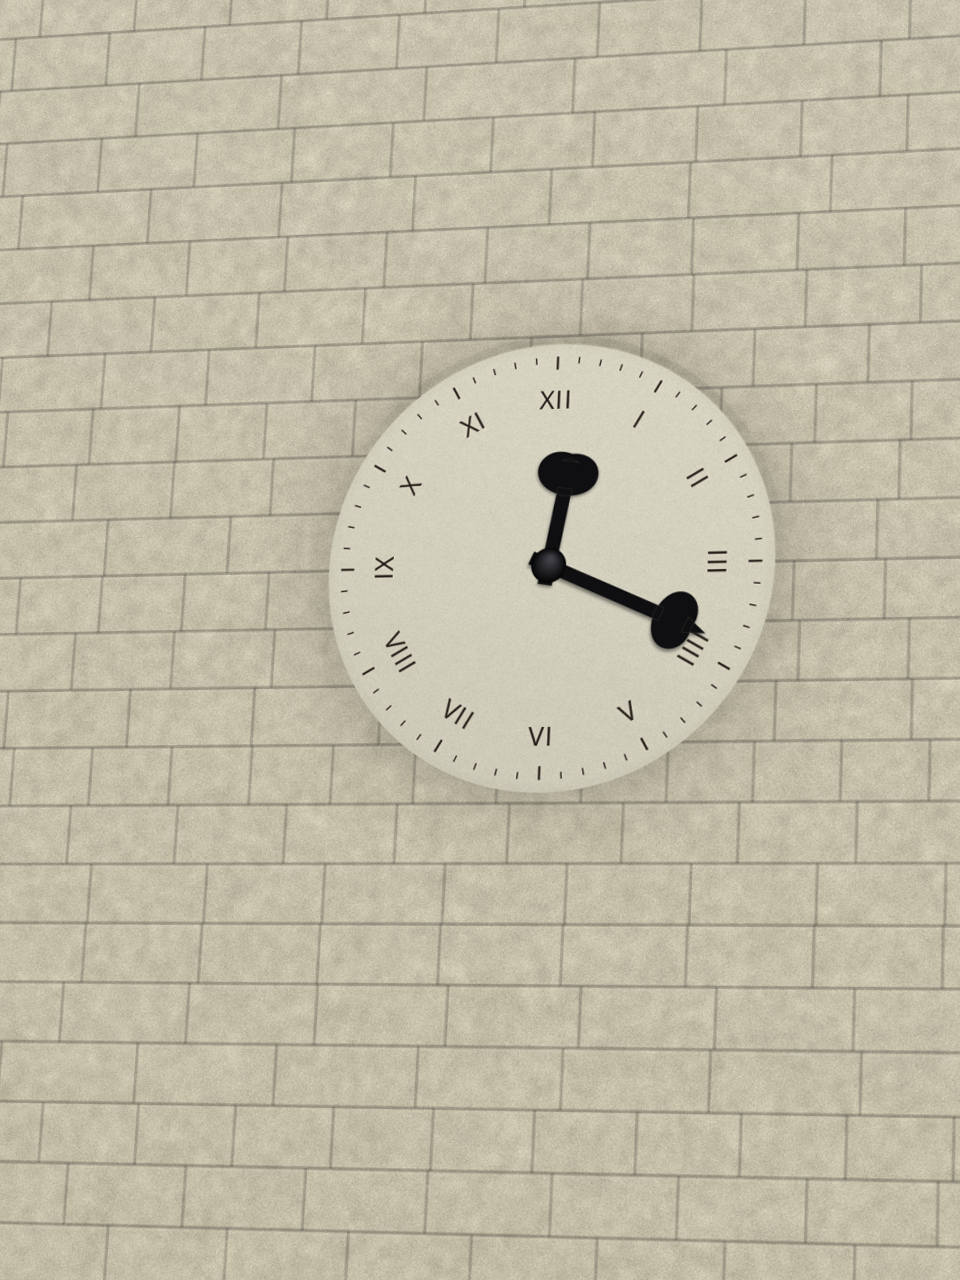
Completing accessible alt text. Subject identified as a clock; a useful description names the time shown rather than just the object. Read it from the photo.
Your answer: 12:19
